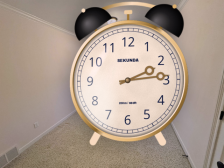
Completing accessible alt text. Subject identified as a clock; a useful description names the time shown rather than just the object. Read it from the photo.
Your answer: 2:14
